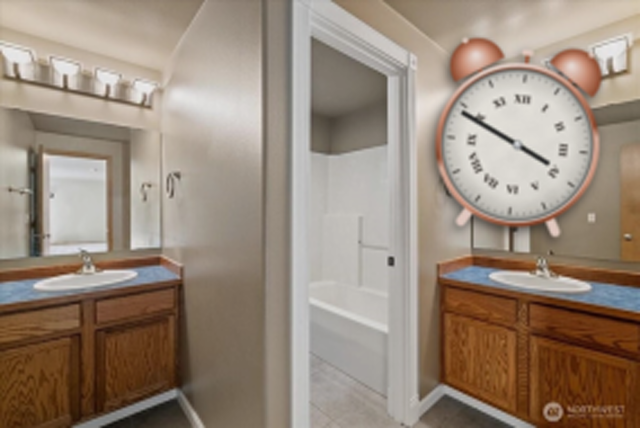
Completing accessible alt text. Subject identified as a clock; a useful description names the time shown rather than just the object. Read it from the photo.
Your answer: 3:49
